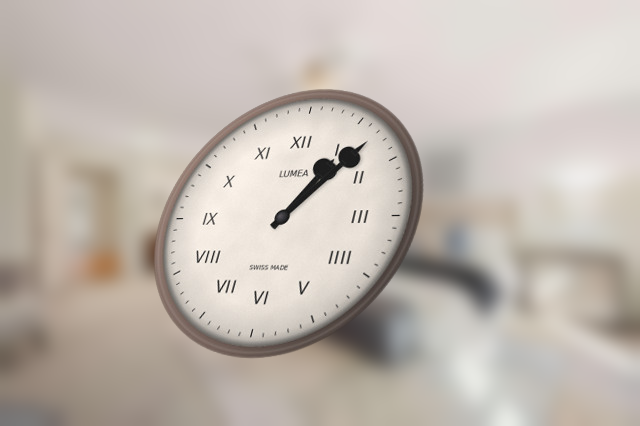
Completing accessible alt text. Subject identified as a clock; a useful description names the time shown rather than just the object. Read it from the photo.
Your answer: 1:07
